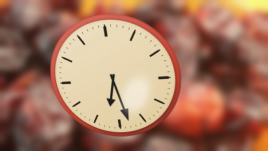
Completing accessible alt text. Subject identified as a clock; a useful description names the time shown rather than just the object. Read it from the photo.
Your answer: 6:28
